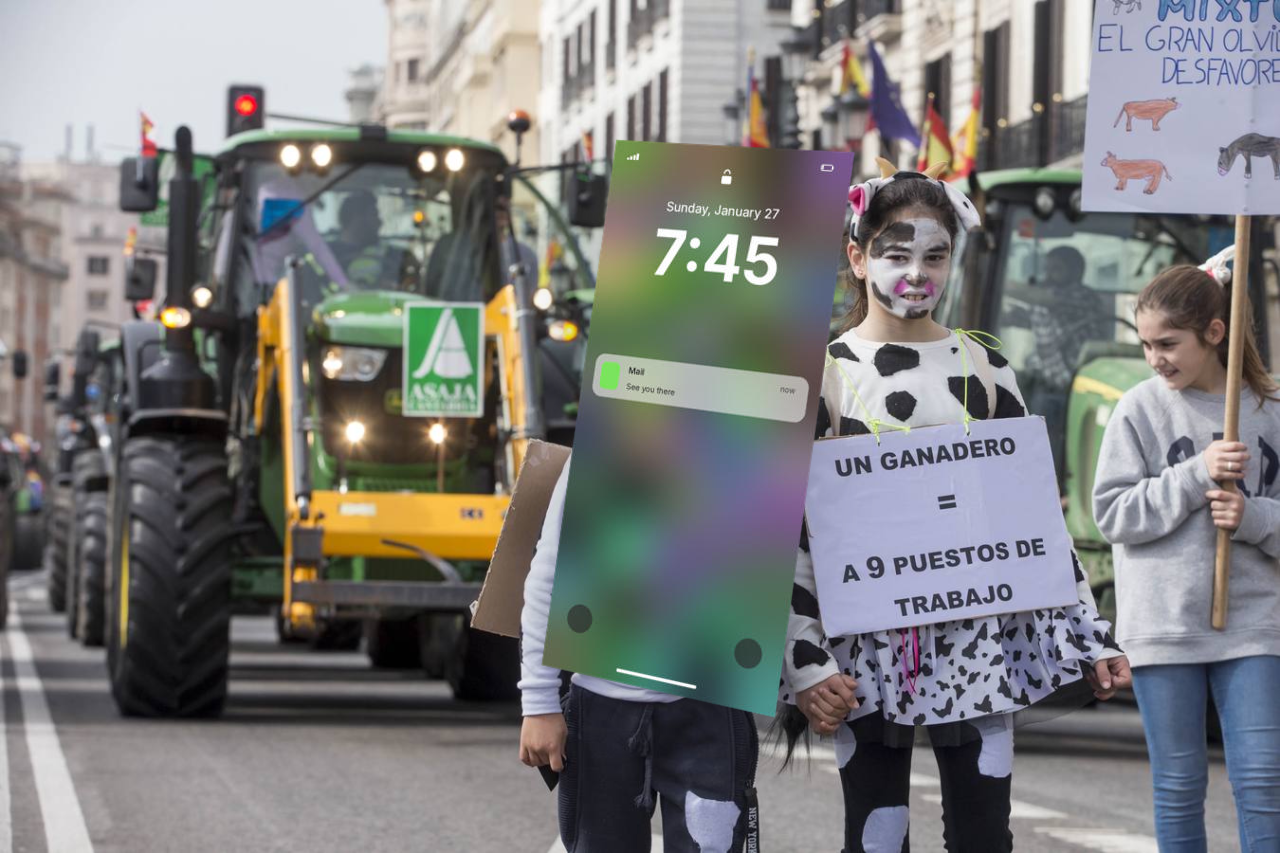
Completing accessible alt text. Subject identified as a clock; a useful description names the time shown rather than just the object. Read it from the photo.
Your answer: 7:45
